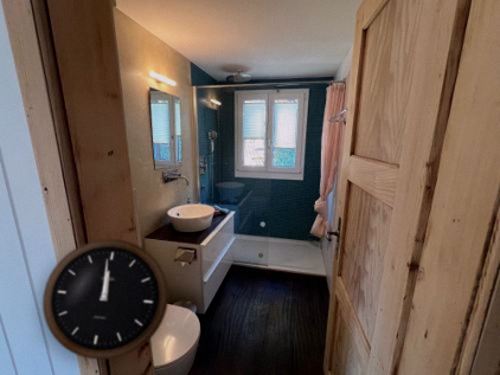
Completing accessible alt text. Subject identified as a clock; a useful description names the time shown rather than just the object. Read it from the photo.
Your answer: 11:59
